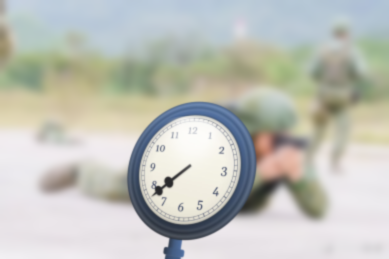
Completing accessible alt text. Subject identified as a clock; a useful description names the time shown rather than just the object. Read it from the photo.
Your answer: 7:38
